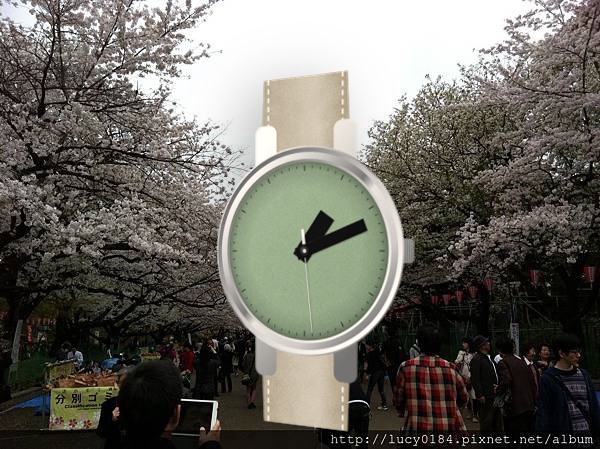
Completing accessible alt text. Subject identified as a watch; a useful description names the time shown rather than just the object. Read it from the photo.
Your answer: 1:11:29
